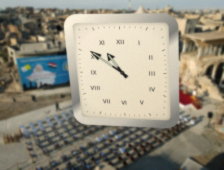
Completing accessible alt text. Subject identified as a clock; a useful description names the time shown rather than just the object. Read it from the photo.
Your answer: 10:51
